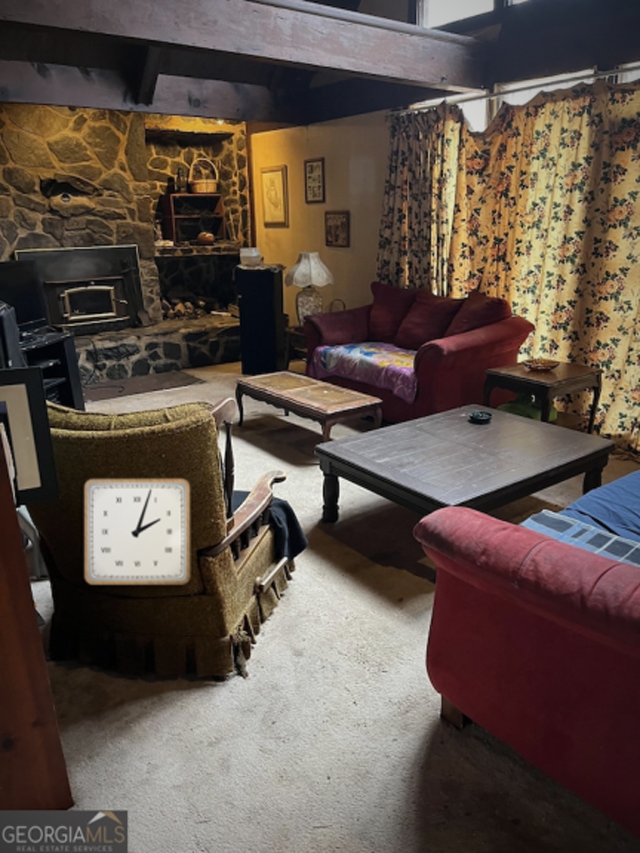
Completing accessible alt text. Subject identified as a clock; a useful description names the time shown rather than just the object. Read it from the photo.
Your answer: 2:03
